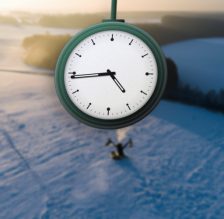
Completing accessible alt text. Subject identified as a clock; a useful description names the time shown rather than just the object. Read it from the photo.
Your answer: 4:44
